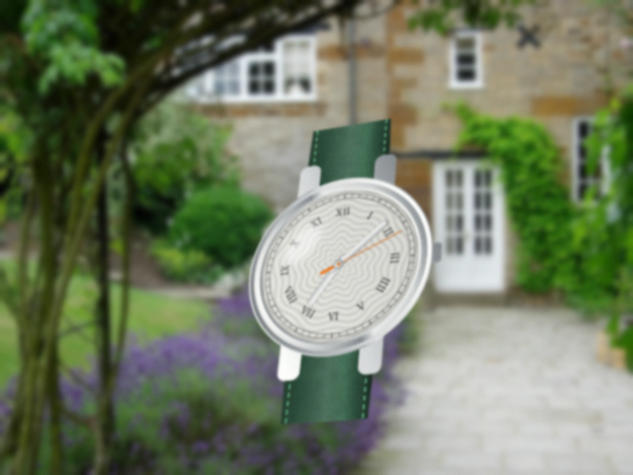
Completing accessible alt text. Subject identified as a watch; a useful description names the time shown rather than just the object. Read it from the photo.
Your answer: 7:08:11
